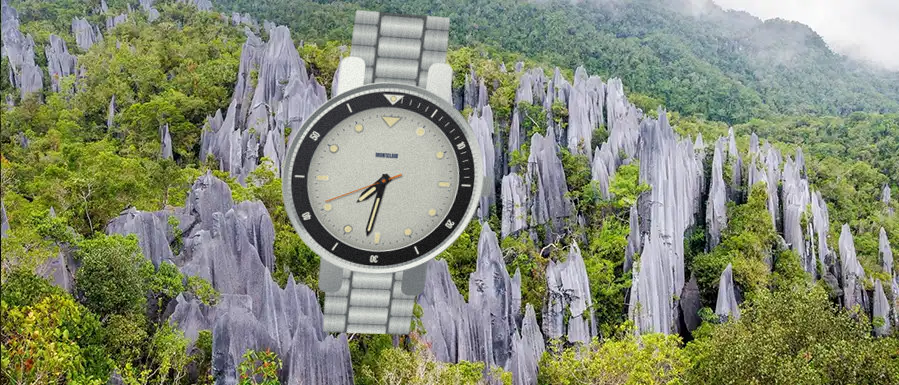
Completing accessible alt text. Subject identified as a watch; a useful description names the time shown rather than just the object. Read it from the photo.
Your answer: 7:31:41
